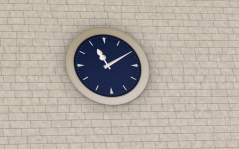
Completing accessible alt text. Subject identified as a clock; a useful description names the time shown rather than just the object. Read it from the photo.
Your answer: 11:10
